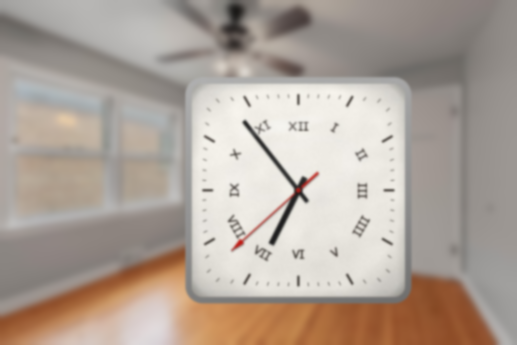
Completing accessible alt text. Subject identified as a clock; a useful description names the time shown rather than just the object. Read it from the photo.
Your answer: 6:53:38
